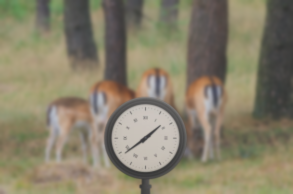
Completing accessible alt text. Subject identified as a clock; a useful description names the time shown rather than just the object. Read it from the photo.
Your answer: 1:39
